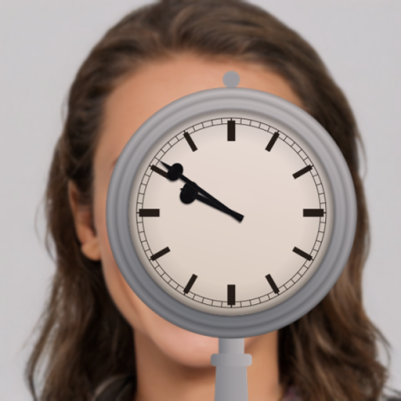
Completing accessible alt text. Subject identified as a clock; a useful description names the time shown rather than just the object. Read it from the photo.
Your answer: 9:51
